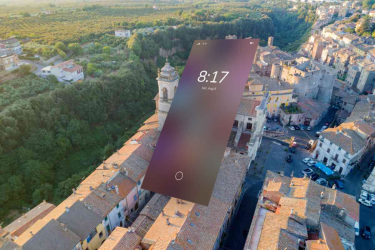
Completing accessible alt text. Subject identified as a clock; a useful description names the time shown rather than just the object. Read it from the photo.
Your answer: 8:17
